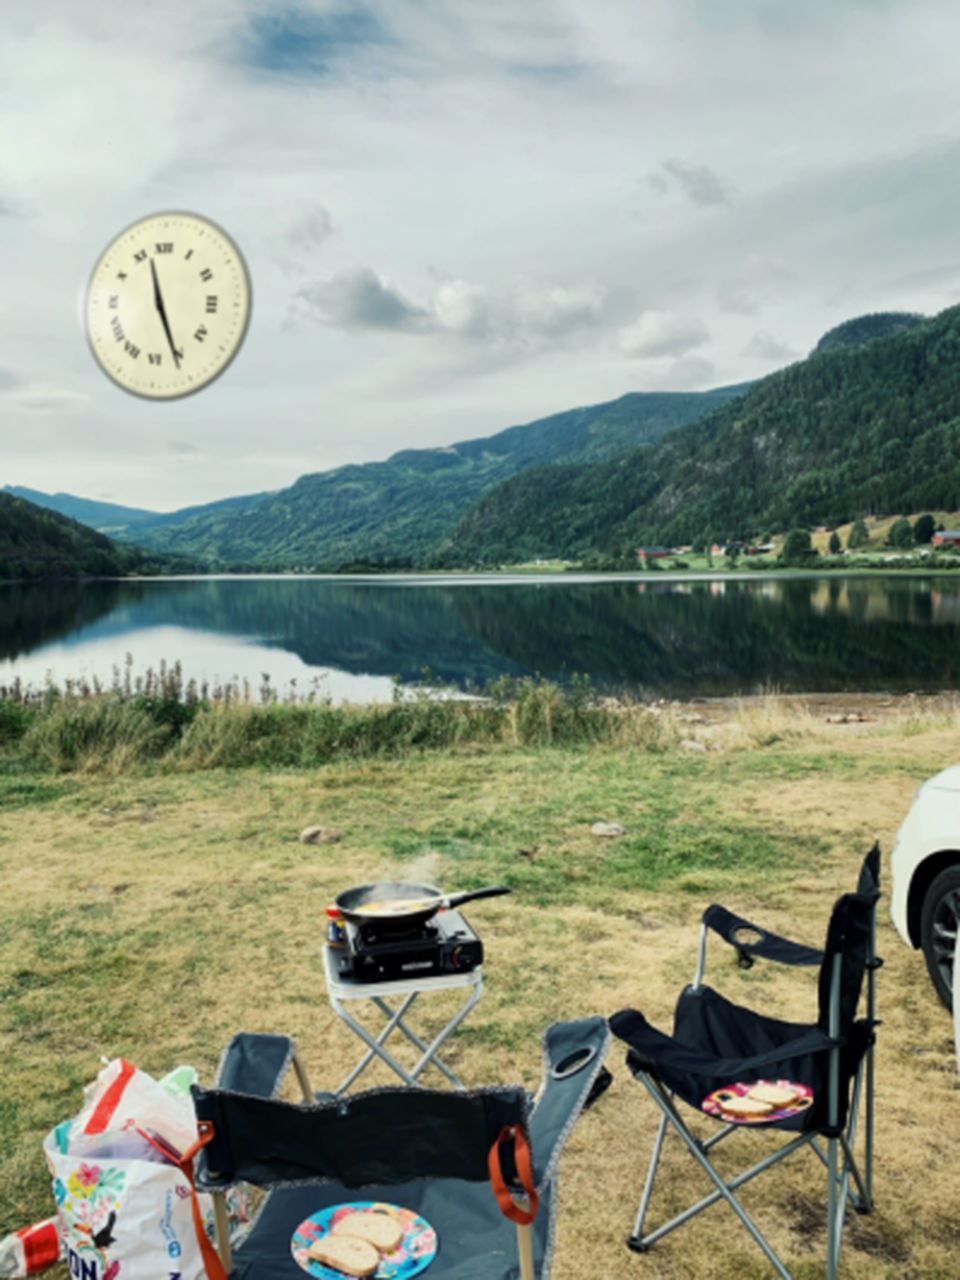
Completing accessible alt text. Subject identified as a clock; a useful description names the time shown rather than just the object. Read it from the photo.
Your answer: 11:26
